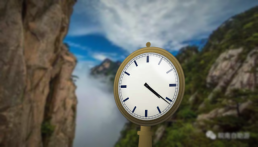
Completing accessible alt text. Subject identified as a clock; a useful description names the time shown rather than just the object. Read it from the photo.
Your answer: 4:21
